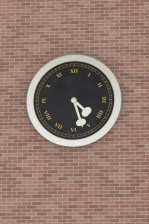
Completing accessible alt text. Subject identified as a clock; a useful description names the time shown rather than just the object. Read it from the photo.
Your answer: 4:27
